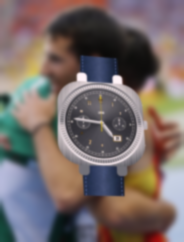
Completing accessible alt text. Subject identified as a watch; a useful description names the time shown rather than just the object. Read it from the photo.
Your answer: 4:46
